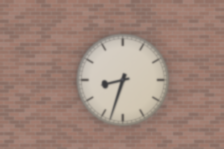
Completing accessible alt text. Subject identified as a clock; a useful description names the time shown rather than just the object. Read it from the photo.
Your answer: 8:33
